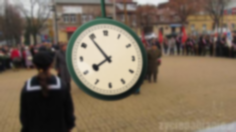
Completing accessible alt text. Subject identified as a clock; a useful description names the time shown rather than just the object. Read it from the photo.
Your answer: 7:54
